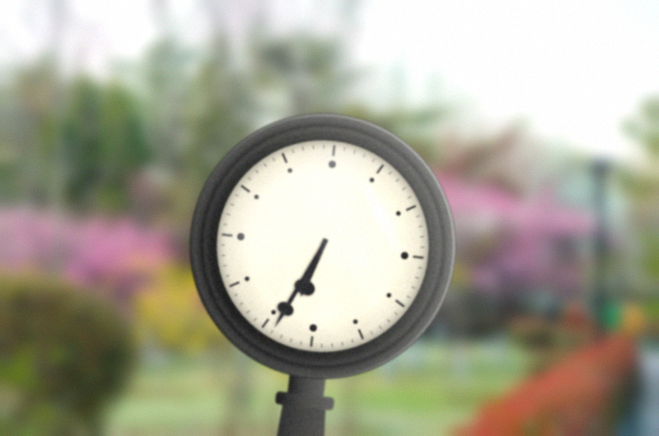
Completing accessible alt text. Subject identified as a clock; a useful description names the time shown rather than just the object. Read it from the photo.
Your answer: 6:34
